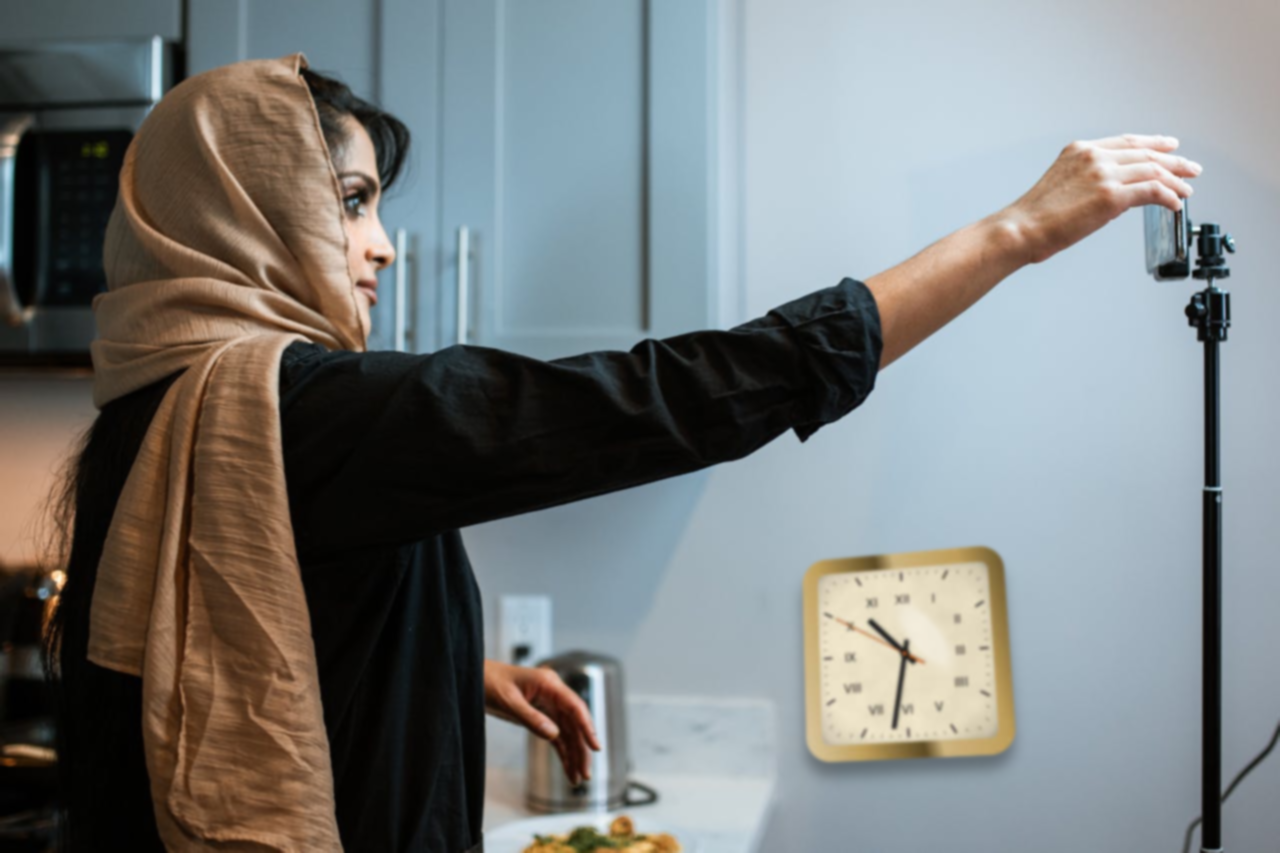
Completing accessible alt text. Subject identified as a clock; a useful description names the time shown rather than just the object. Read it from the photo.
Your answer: 10:31:50
